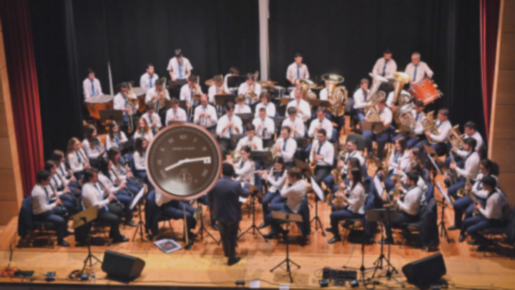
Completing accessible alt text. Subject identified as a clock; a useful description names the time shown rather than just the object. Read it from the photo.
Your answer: 8:14
